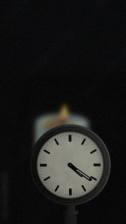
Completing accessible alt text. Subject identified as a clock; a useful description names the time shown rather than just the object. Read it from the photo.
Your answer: 4:21
